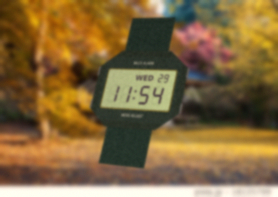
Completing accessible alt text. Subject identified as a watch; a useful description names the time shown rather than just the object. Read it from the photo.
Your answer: 11:54
